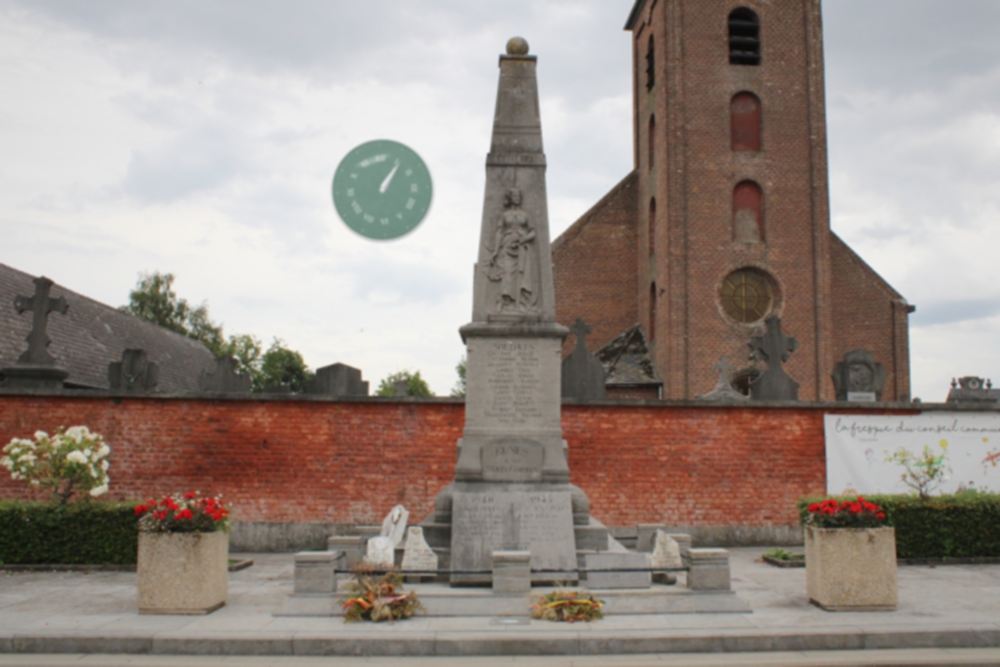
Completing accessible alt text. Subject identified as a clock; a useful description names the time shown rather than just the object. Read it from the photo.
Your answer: 1:06
